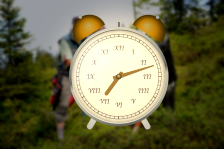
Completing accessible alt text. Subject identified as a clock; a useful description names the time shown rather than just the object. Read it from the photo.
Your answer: 7:12
